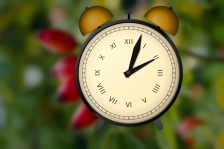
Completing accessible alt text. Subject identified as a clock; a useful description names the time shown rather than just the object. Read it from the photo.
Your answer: 2:03
